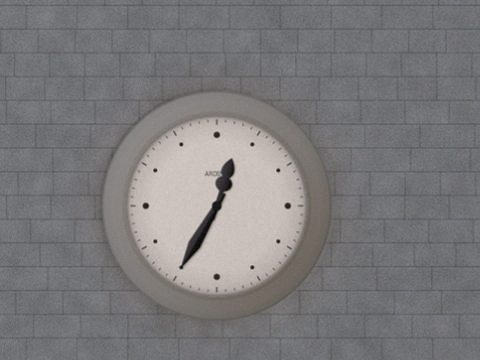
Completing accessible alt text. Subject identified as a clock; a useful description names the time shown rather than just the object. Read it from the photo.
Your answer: 12:35
